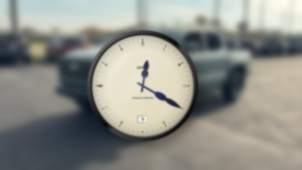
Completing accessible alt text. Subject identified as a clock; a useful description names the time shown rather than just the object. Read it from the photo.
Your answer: 12:20
